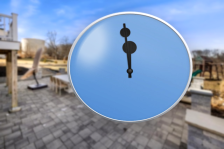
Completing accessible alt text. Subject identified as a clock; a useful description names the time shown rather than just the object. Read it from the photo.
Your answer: 11:59
